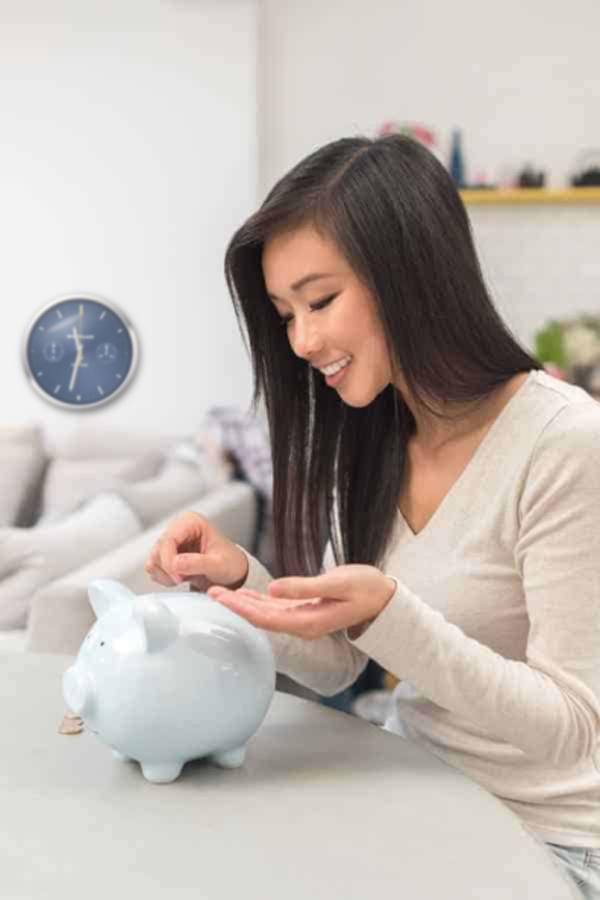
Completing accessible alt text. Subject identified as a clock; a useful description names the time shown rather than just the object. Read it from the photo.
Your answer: 11:32
